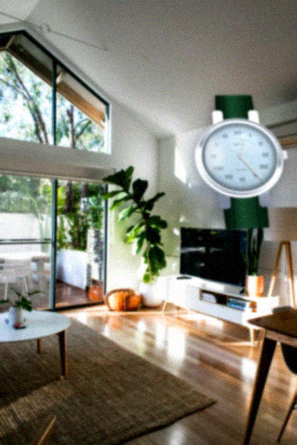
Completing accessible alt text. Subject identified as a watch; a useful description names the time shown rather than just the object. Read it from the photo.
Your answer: 12:24
